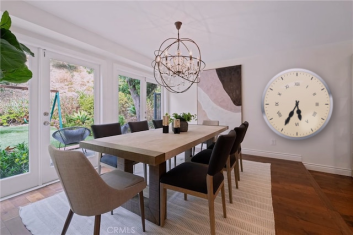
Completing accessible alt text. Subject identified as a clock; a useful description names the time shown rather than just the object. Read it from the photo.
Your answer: 5:35
